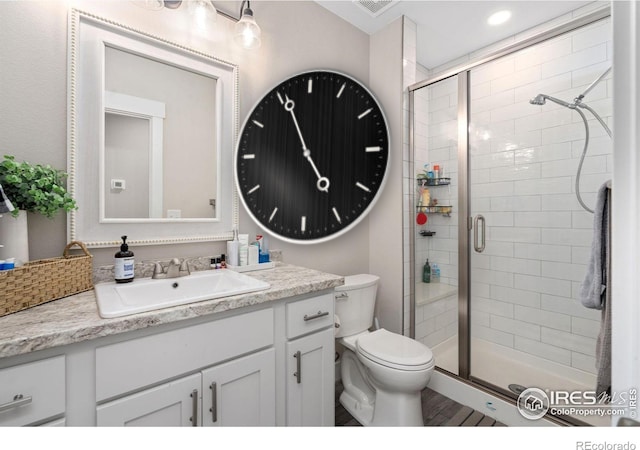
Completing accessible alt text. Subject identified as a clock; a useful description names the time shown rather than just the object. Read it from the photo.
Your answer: 4:56
